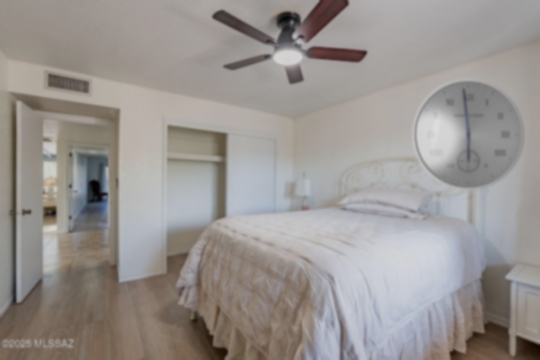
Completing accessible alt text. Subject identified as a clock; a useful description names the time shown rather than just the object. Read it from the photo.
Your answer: 5:59
